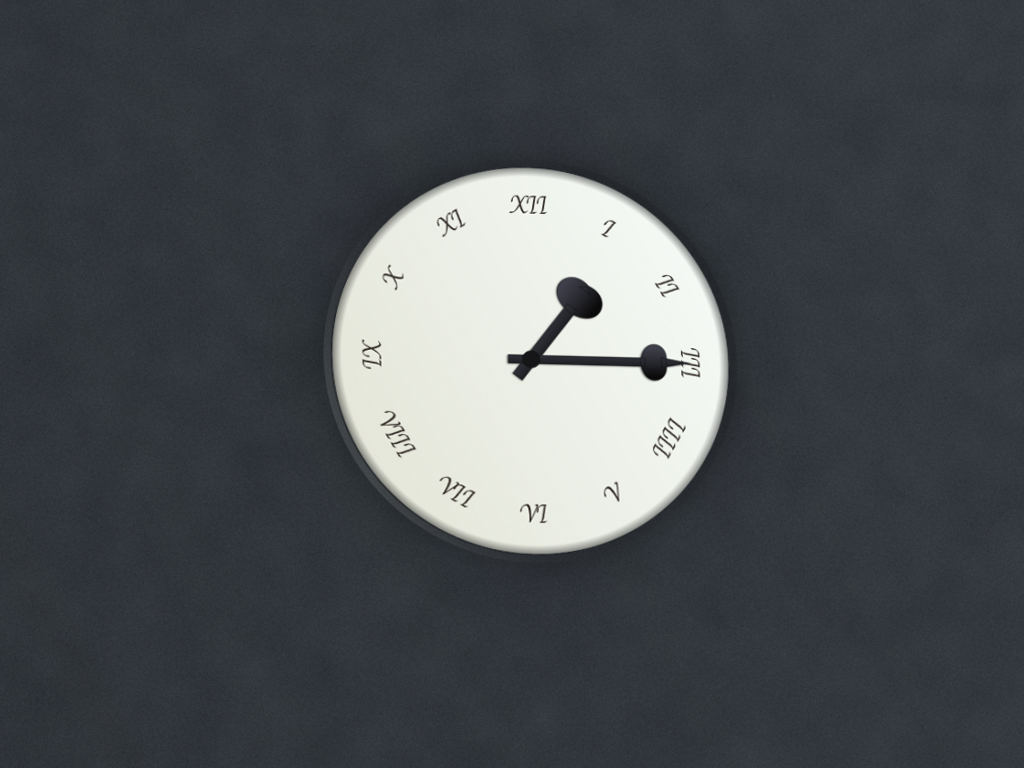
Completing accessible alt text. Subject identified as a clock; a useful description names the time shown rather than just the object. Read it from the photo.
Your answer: 1:15
